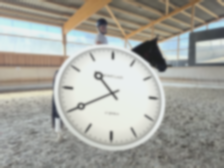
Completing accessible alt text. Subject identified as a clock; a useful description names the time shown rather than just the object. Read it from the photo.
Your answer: 10:40
